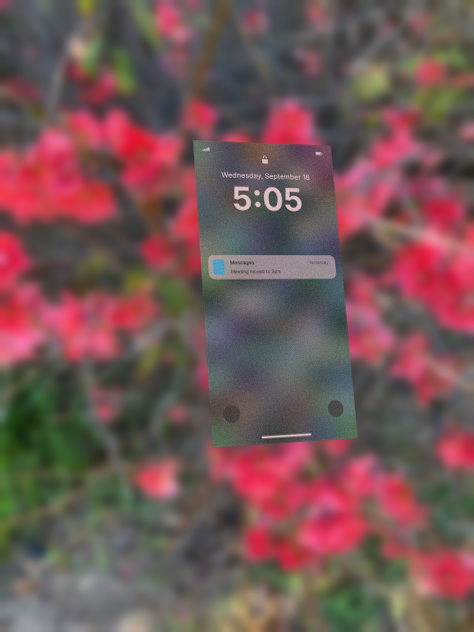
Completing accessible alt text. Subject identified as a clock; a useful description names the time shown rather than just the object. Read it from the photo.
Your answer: 5:05
